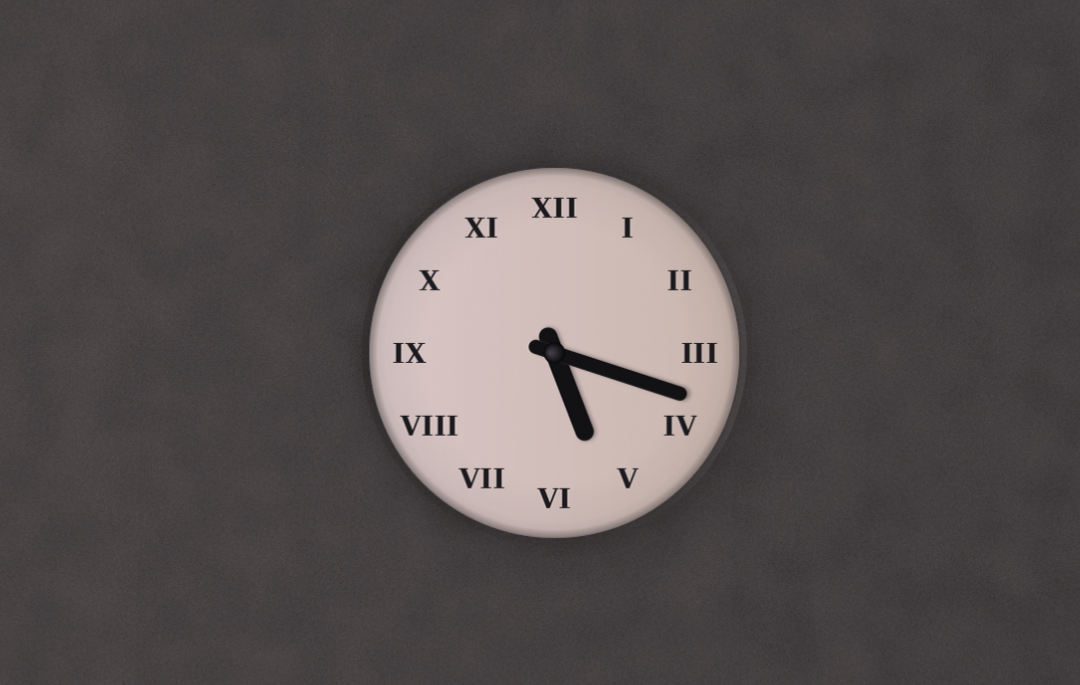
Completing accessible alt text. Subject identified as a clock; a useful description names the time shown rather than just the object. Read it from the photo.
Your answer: 5:18
